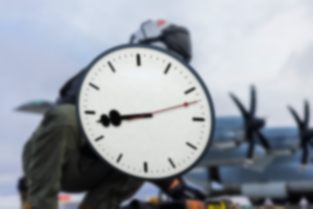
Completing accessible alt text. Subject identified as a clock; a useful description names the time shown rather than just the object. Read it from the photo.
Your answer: 8:43:12
